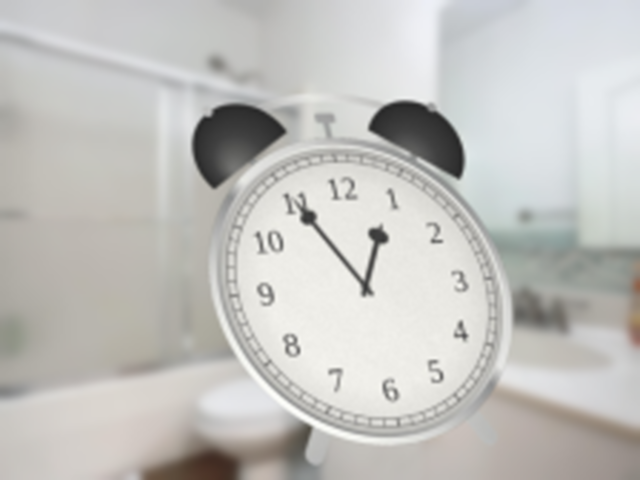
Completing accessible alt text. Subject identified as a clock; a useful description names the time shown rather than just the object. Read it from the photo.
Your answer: 12:55
